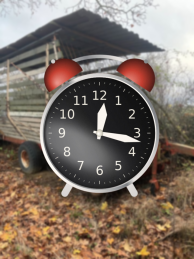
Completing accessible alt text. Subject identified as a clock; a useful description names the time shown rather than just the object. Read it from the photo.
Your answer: 12:17
